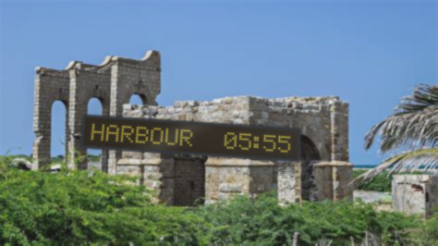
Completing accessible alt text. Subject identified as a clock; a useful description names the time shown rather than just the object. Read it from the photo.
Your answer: 5:55
